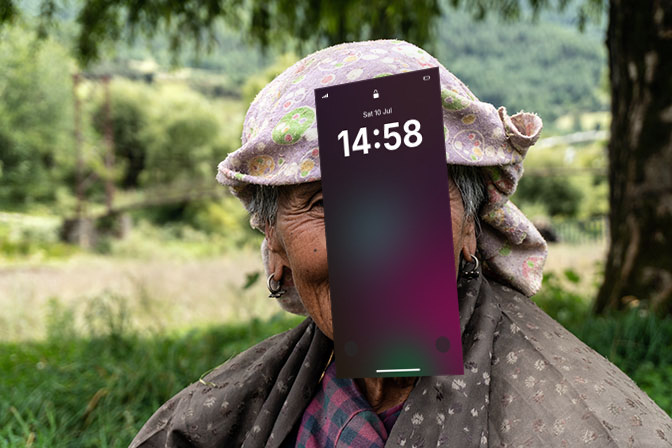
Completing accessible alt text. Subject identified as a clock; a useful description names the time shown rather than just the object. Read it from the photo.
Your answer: 14:58
